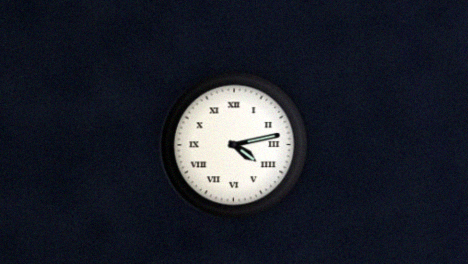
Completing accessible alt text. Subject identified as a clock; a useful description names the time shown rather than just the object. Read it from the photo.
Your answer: 4:13
